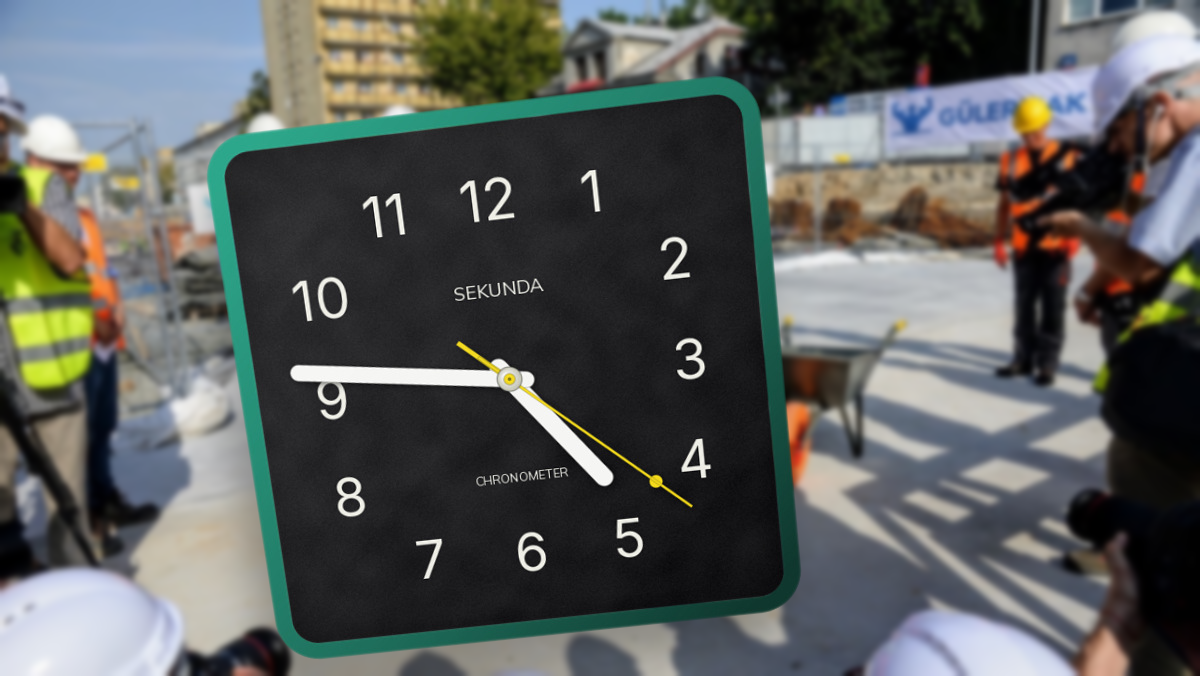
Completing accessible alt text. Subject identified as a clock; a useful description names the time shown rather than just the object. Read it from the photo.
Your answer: 4:46:22
